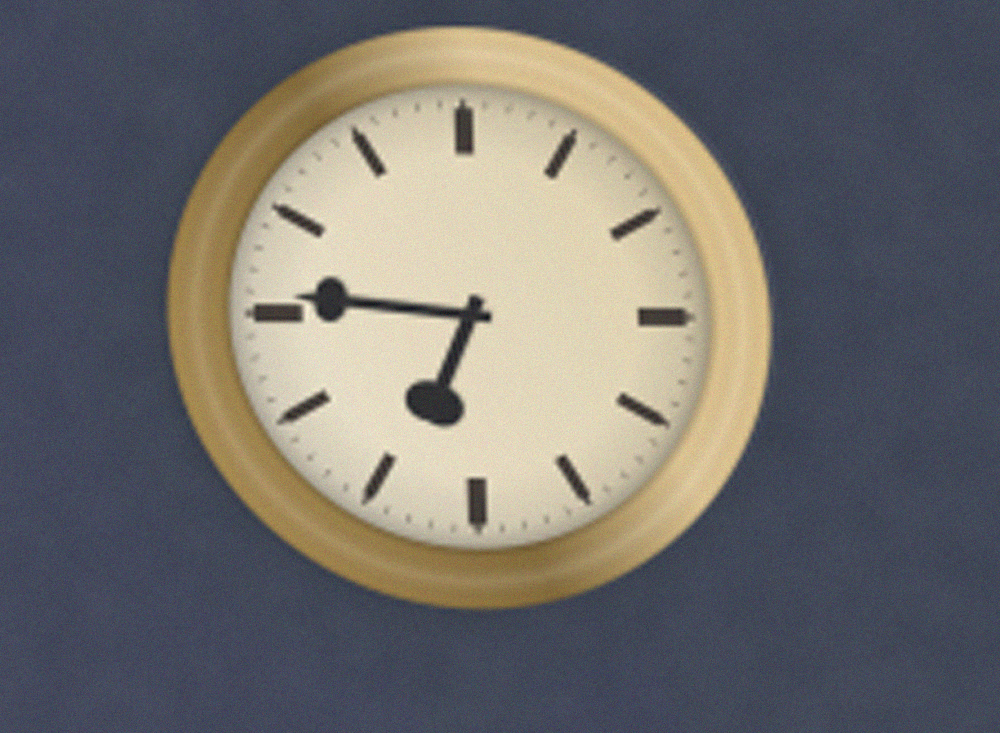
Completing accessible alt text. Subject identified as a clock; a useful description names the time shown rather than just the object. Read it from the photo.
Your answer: 6:46
